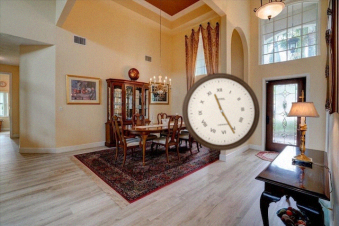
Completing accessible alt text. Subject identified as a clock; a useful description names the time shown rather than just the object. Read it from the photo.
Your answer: 11:26
